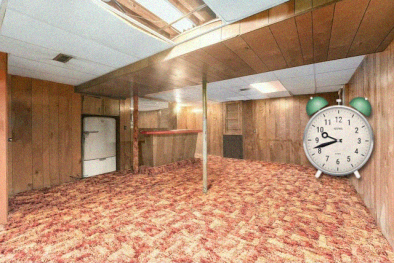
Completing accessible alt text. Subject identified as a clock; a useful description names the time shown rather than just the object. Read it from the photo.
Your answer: 9:42
